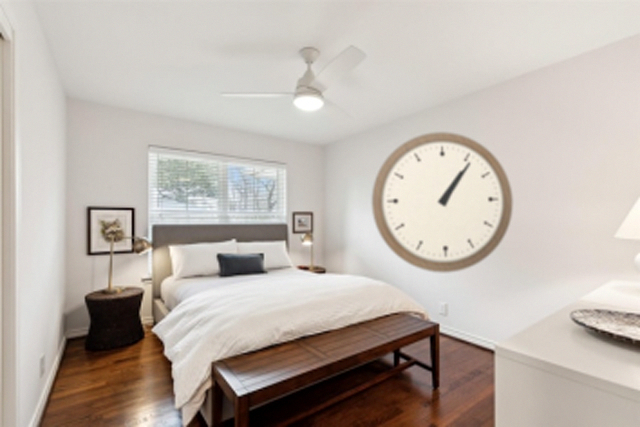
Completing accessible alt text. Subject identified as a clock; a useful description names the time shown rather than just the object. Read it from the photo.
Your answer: 1:06
